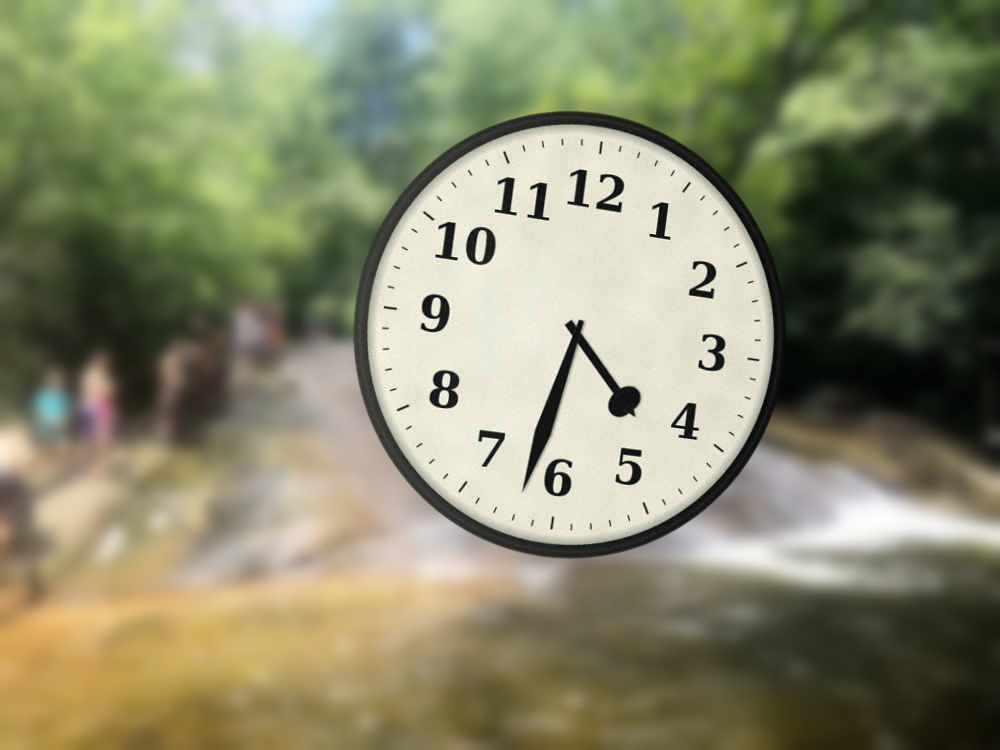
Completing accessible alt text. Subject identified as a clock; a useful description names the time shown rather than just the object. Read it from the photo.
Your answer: 4:32
